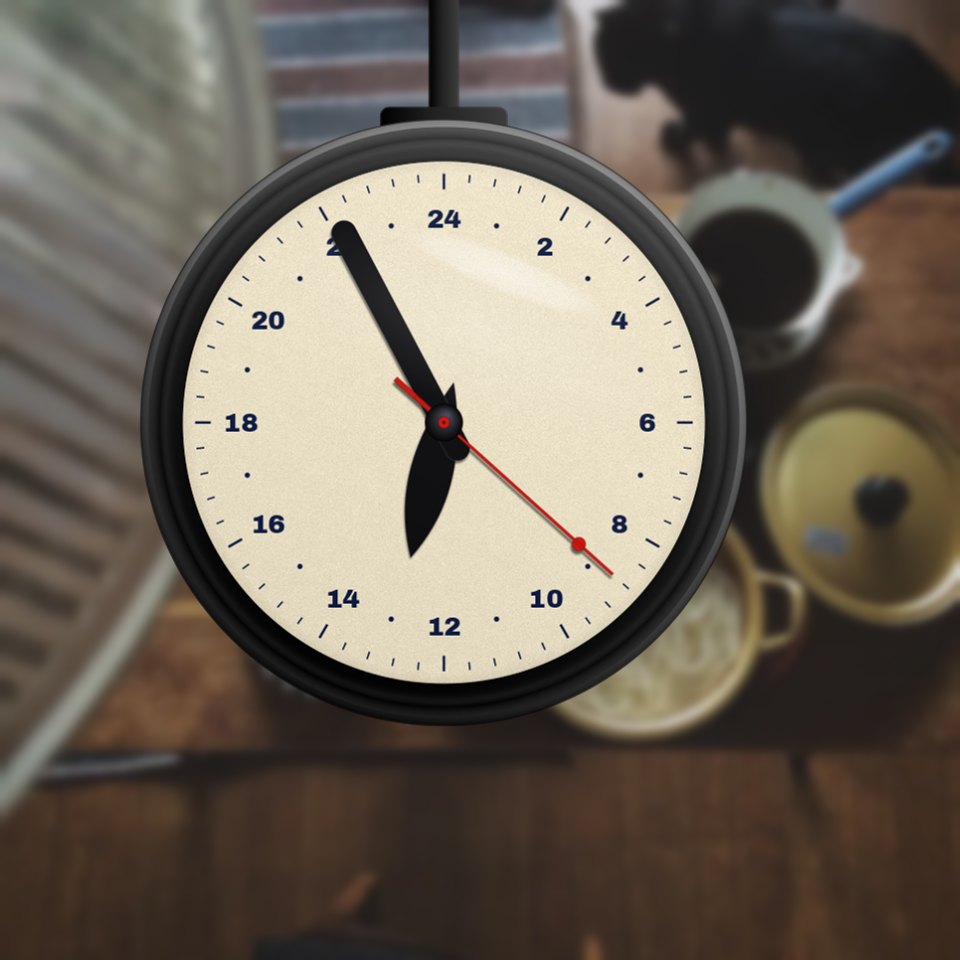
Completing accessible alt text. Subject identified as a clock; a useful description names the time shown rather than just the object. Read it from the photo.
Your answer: 12:55:22
